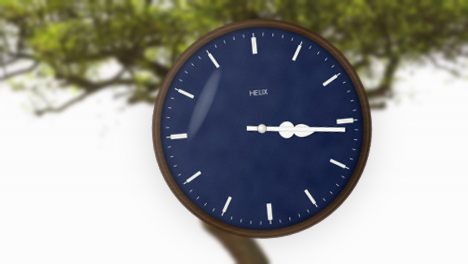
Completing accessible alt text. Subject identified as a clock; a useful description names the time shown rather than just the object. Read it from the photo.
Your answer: 3:16
